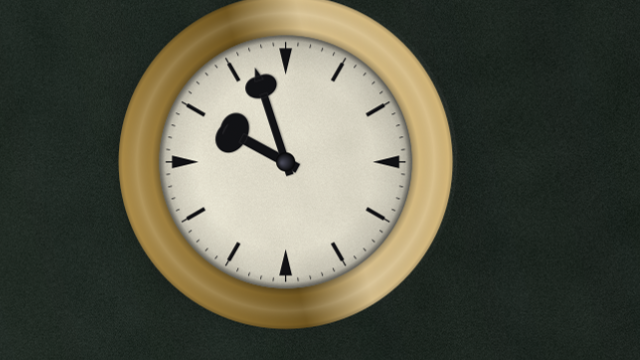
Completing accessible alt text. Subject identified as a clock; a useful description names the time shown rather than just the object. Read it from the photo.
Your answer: 9:57
